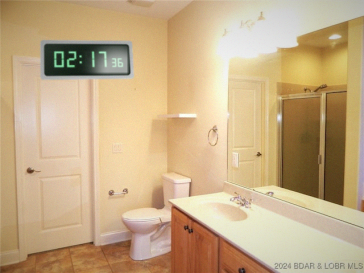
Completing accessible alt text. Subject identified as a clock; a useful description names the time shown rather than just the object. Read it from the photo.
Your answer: 2:17:36
